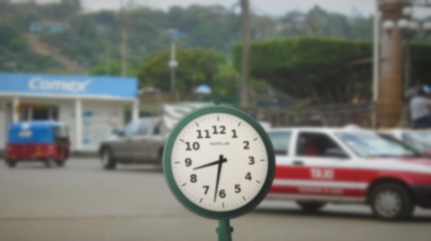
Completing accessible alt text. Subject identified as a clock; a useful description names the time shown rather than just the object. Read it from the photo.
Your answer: 8:32
